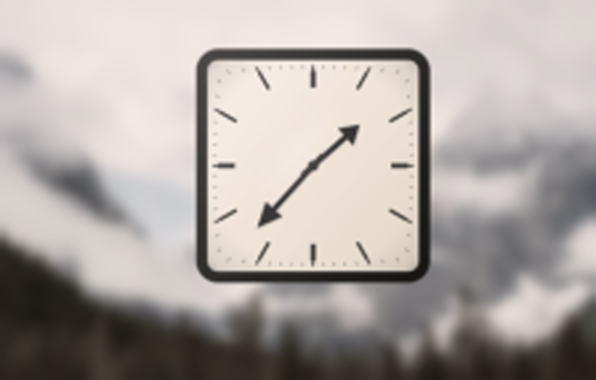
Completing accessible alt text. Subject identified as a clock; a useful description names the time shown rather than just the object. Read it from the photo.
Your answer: 1:37
